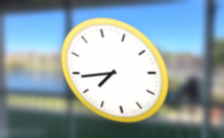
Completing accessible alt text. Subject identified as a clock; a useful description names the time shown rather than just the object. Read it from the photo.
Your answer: 7:44
